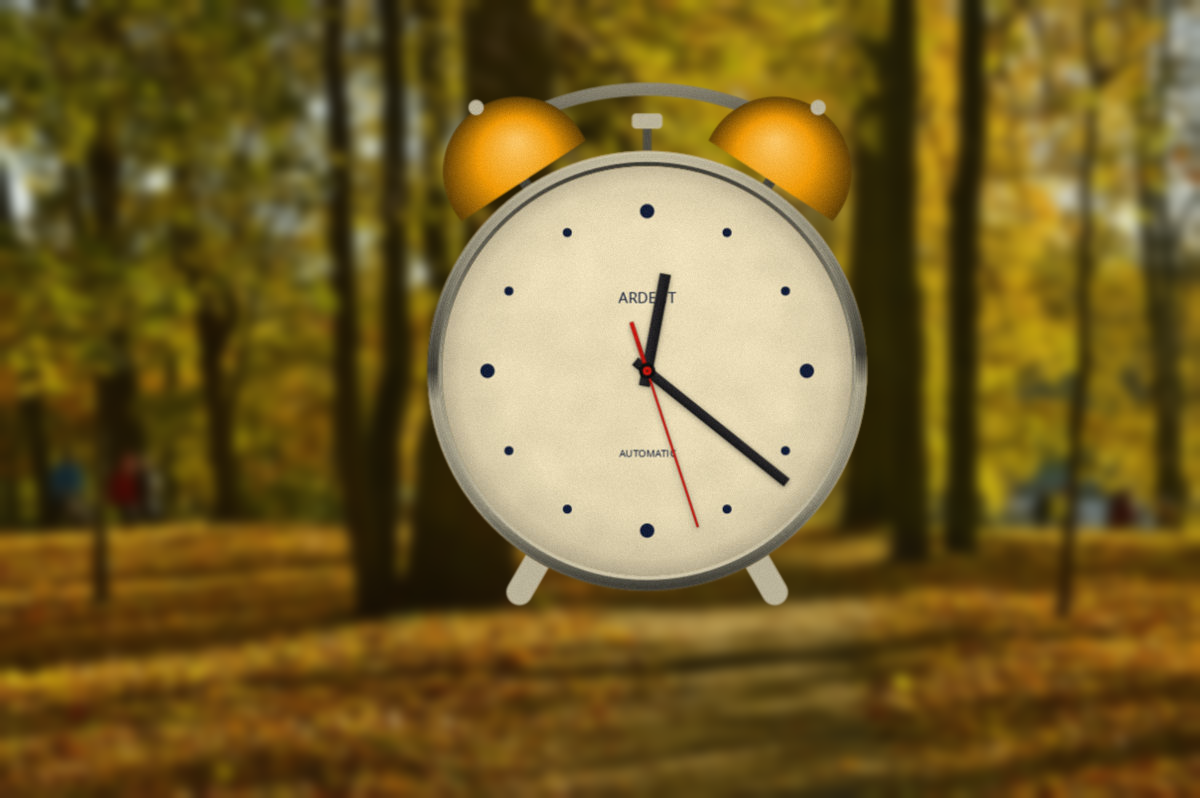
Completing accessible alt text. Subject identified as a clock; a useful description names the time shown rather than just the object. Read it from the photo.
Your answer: 12:21:27
